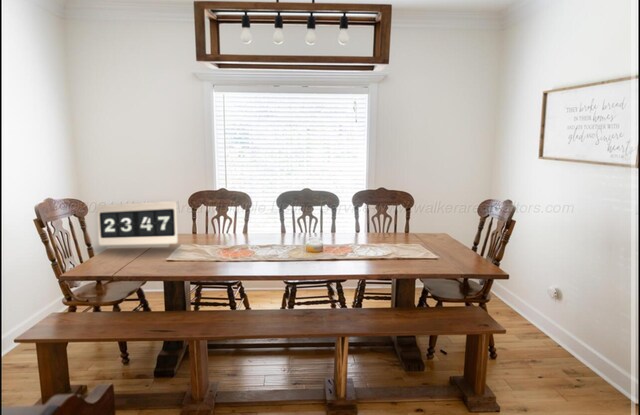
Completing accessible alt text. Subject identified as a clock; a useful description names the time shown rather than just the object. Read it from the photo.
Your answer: 23:47
